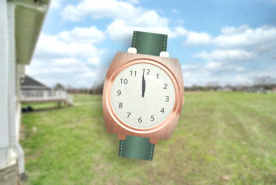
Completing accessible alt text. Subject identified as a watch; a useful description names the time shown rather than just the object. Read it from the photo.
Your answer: 11:59
